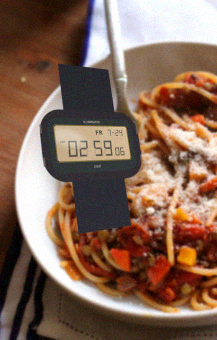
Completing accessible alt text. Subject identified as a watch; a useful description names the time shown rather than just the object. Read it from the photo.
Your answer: 2:59:06
